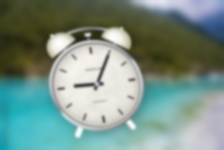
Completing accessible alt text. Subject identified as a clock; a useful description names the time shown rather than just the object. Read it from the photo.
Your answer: 9:05
